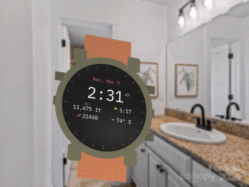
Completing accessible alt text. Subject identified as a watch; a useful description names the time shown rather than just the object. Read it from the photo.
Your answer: 2:31
